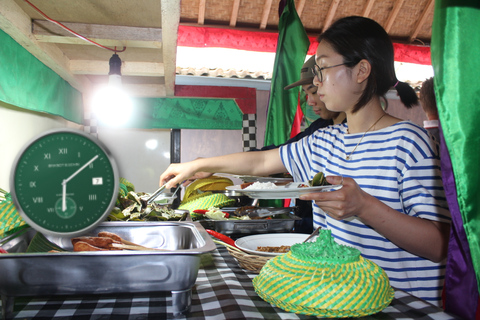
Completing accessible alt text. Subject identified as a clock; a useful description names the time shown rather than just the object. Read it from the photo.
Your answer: 6:09
